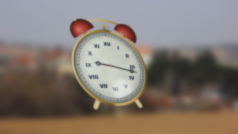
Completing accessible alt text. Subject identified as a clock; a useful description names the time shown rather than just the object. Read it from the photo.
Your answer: 9:17
